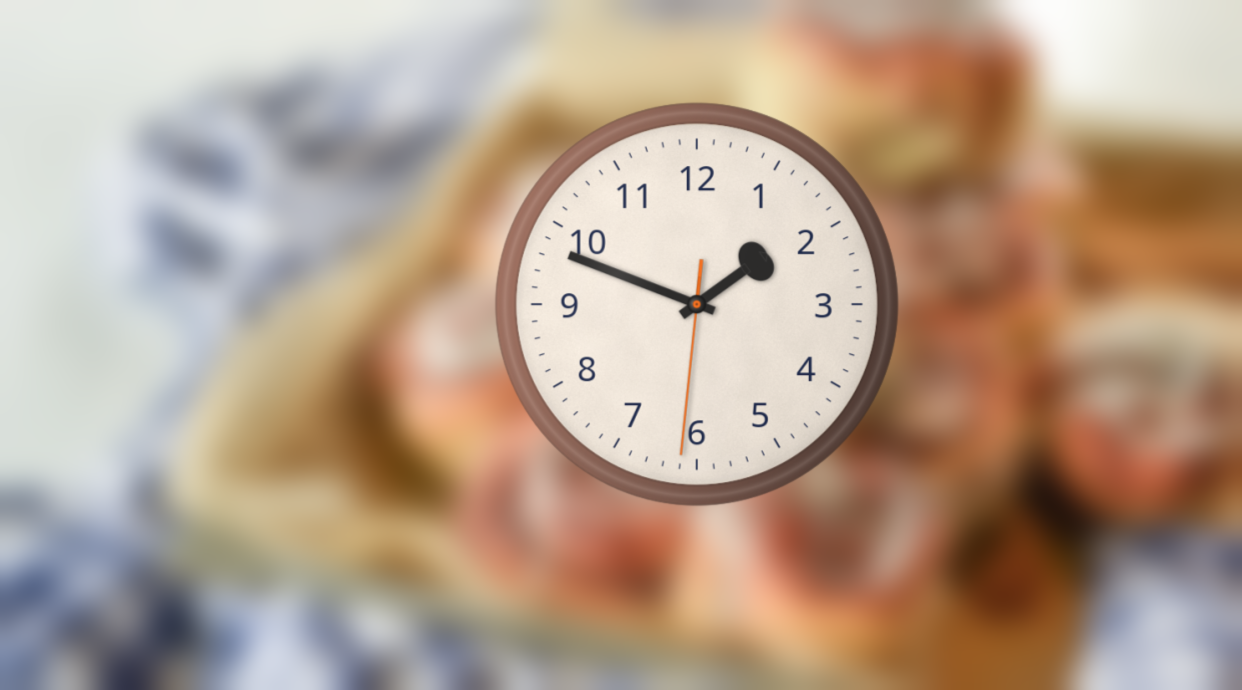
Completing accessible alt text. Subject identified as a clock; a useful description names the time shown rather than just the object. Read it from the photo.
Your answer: 1:48:31
